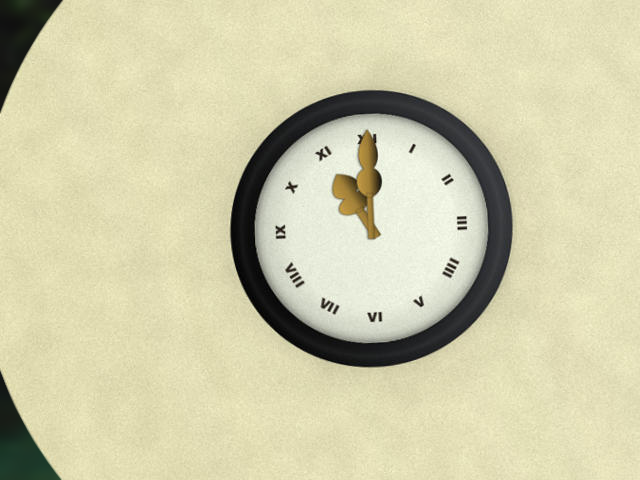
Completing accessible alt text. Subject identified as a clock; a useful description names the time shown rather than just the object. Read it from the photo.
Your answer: 11:00
